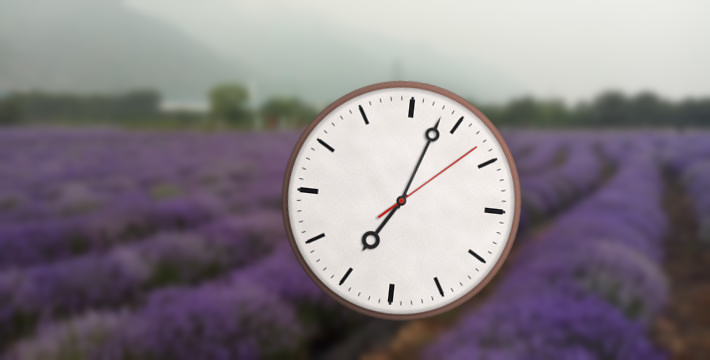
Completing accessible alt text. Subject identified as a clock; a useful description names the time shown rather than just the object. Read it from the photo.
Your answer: 7:03:08
